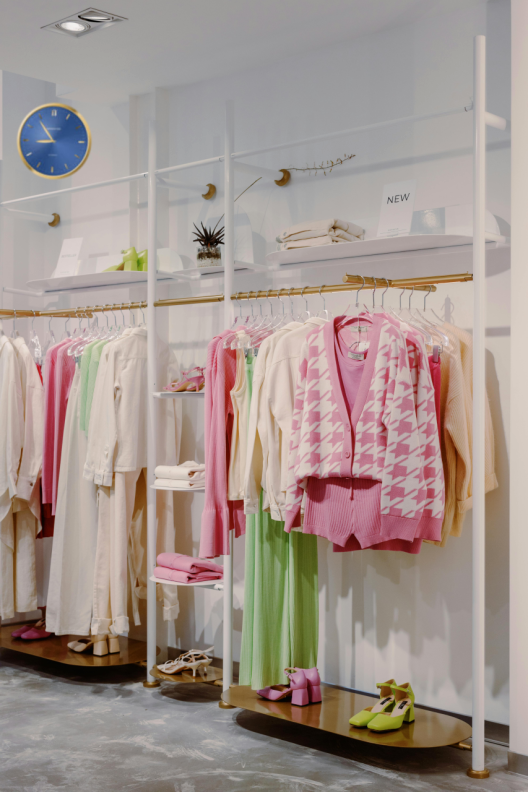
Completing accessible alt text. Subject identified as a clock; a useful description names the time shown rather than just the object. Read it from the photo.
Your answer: 8:54
